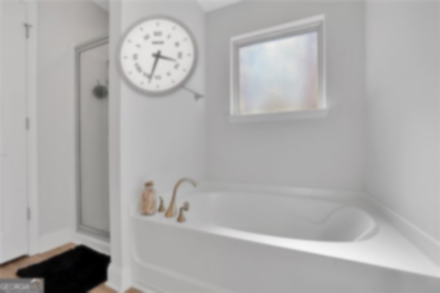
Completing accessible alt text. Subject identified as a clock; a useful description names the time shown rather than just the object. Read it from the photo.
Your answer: 3:33
